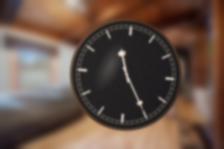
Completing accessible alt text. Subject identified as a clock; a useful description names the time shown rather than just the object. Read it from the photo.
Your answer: 11:25
